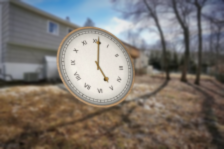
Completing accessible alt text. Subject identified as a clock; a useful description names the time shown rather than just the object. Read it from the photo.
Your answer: 5:01
